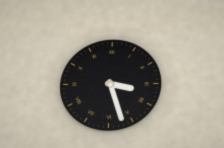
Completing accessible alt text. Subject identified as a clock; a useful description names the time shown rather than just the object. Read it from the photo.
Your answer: 3:27
